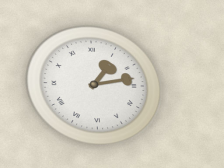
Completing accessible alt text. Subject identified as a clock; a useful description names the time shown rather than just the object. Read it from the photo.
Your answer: 1:13
